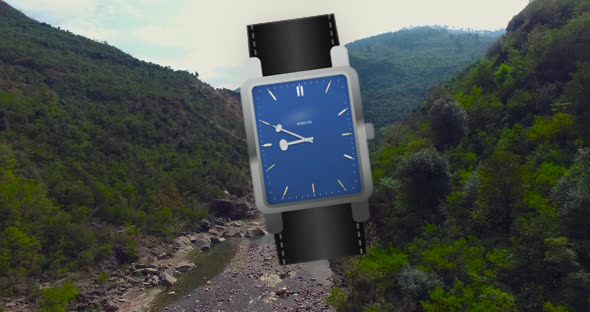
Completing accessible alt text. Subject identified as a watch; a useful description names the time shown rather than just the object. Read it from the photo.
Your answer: 8:50
